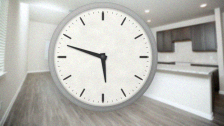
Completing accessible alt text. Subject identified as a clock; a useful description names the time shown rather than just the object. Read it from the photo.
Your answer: 5:48
